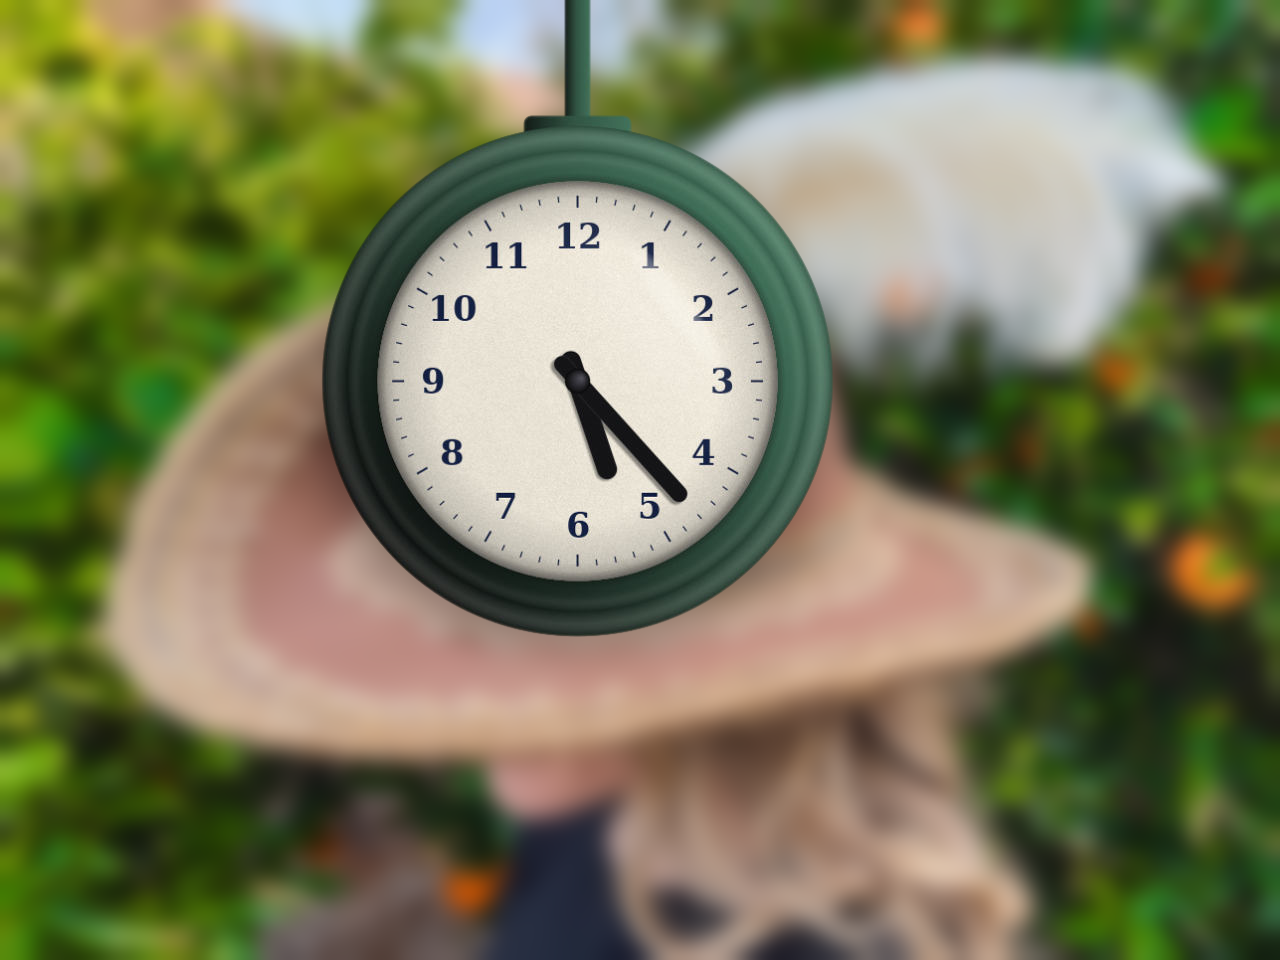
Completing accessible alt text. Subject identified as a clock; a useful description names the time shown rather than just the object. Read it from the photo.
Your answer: 5:23
